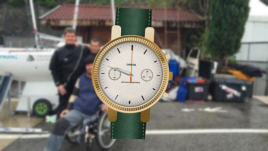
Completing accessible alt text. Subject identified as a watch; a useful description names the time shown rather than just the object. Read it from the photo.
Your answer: 9:48
